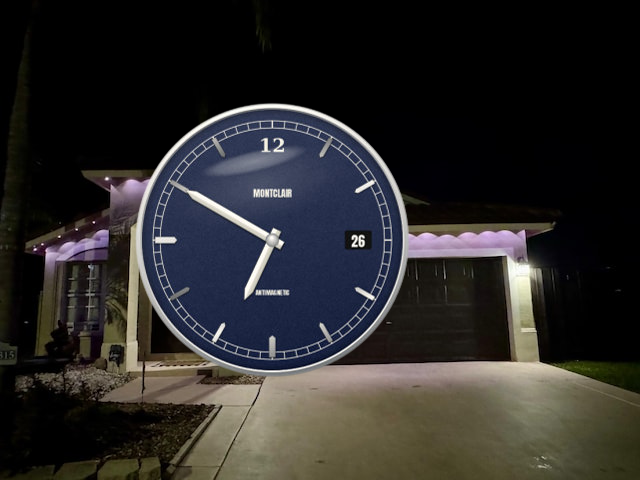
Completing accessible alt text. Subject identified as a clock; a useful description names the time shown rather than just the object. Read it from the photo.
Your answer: 6:50
